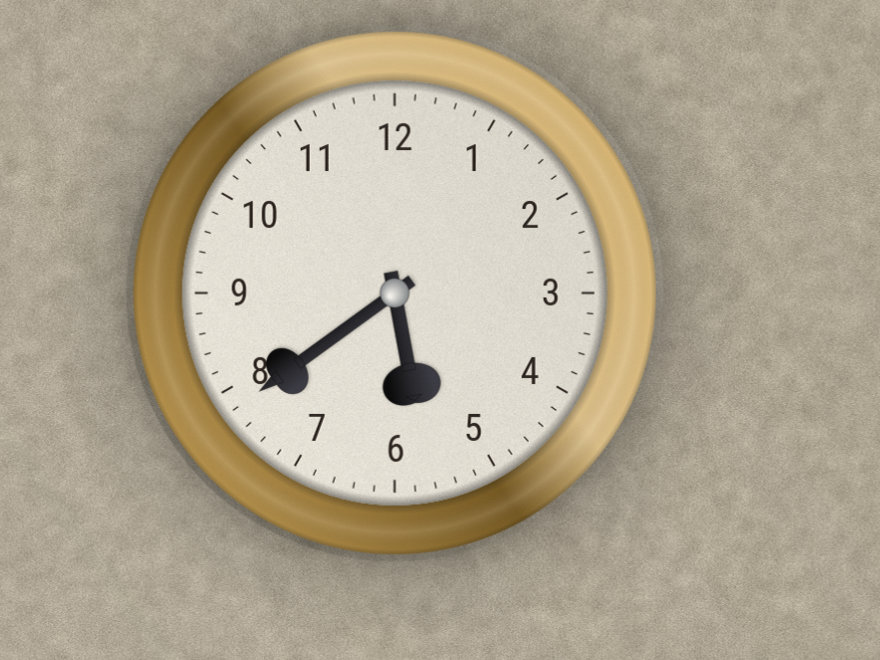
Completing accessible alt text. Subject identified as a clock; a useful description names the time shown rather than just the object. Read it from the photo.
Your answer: 5:39
